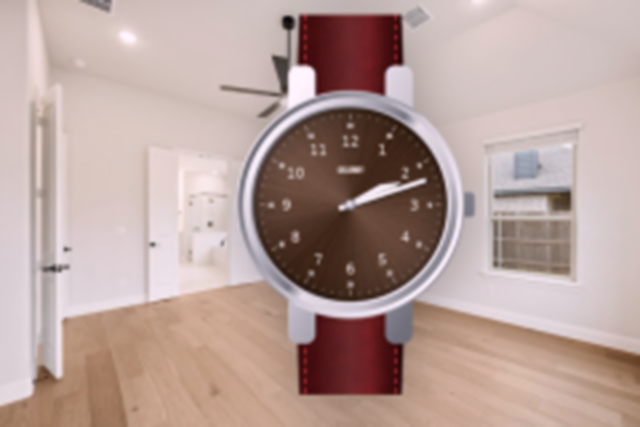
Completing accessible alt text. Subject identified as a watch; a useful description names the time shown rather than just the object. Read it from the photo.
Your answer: 2:12
